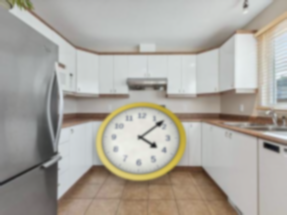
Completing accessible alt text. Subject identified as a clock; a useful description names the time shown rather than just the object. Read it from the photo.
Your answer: 4:08
